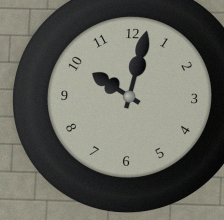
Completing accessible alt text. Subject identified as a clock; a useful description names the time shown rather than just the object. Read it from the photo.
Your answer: 10:02
